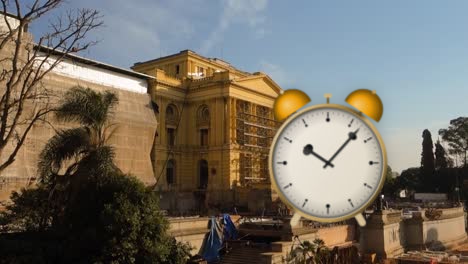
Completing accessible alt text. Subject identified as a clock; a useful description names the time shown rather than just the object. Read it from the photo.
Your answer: 10:07
